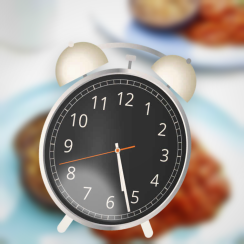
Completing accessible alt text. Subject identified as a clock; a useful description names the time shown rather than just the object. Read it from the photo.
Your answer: 5:26:42
